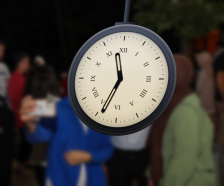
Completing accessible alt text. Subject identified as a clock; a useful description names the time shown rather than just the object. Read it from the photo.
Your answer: 11:34
